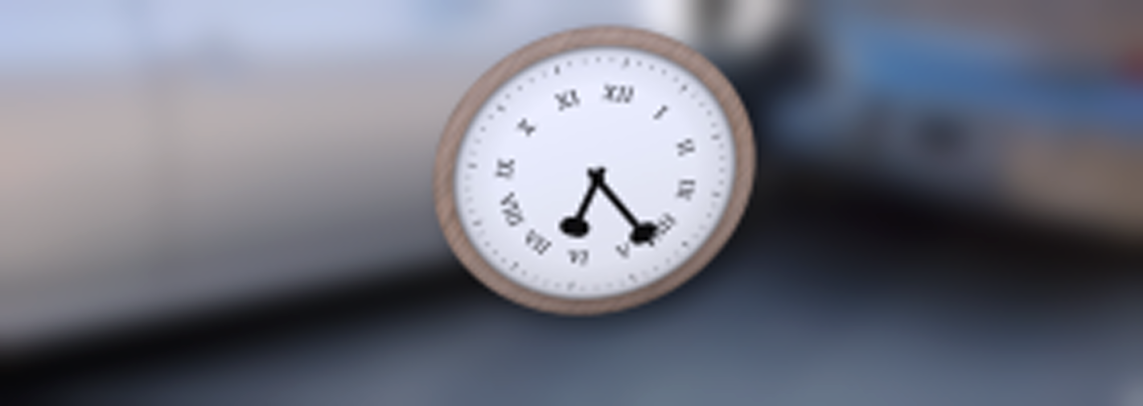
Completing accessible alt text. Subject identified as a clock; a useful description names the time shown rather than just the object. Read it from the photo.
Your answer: 6:22
